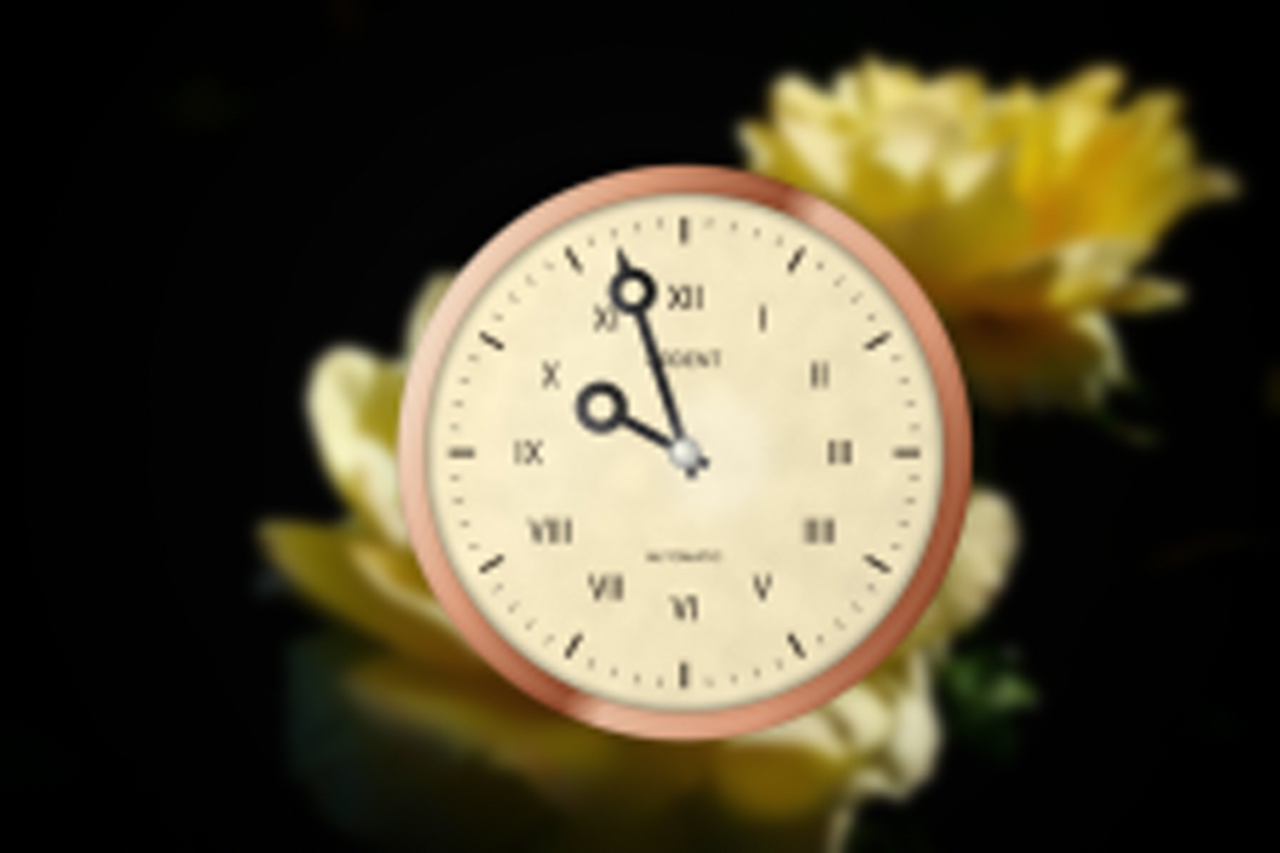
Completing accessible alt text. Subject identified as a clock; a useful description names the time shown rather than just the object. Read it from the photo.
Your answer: 9:57
